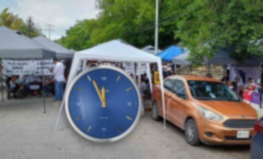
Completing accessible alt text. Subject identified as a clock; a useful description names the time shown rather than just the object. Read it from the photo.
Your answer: 11:56
